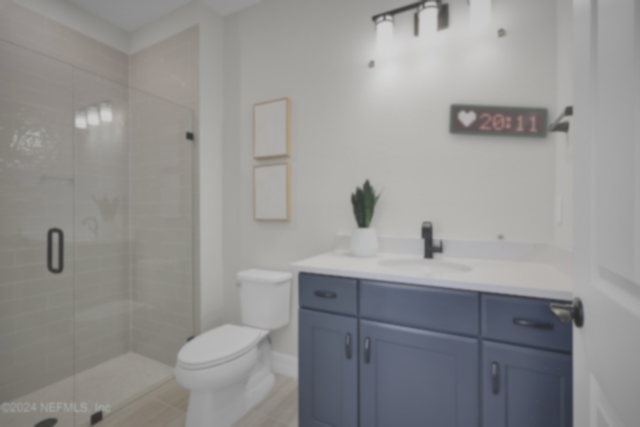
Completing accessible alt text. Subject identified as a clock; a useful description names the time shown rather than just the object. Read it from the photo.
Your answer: 20:11
